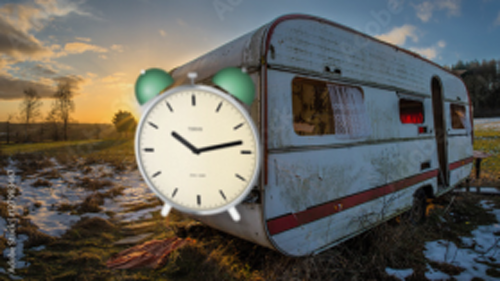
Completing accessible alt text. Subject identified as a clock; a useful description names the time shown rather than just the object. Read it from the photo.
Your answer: 10:13
